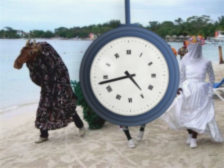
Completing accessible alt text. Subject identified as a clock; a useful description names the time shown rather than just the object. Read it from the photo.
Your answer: 4:43
